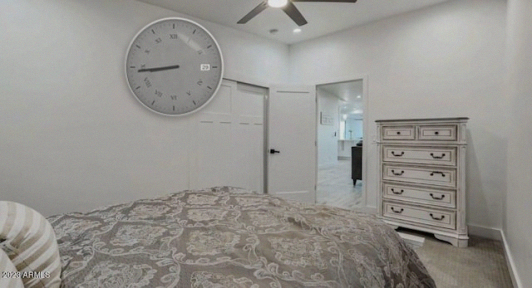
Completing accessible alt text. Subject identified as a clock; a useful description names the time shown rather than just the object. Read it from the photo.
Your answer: 8:44
